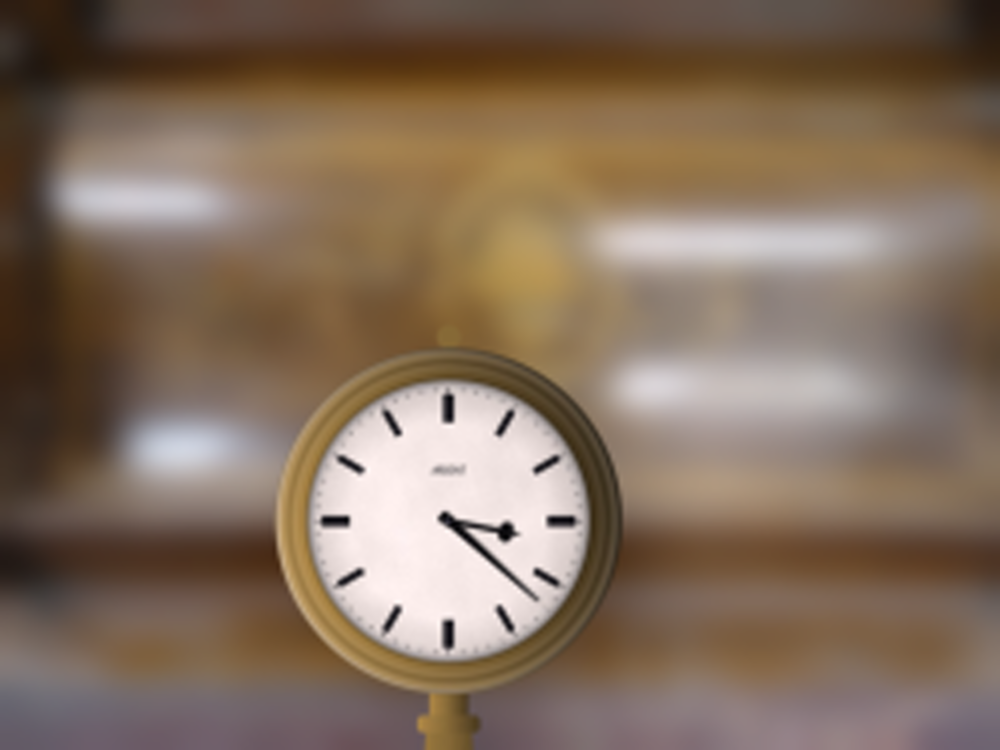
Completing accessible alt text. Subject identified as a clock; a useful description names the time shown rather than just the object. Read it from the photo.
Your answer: 3:22
